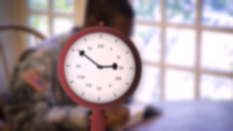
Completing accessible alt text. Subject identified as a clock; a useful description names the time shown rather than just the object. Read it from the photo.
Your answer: 2:51
